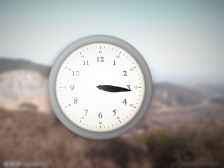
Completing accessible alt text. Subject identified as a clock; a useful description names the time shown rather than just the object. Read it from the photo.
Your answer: 3:16
